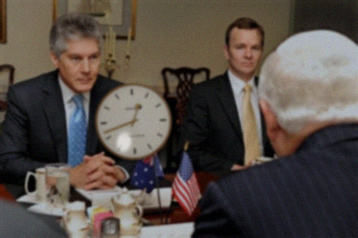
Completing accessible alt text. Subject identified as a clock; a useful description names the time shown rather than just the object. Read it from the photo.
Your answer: 12:42
